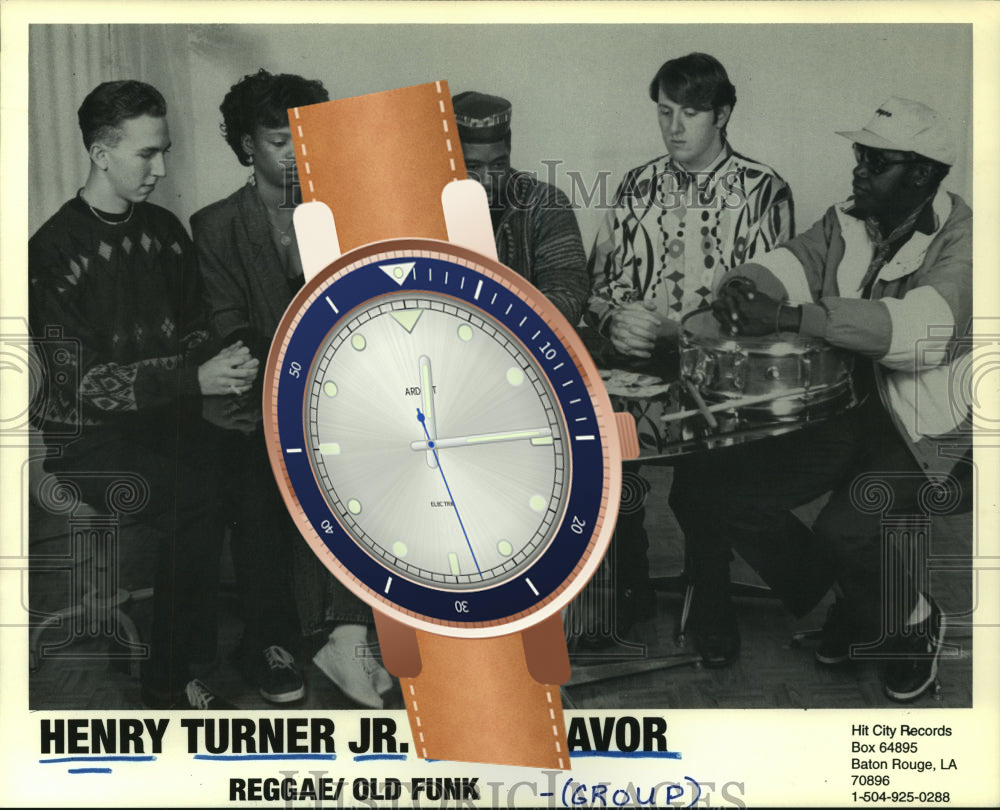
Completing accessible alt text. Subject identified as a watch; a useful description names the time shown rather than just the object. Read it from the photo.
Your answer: 12:14:28
